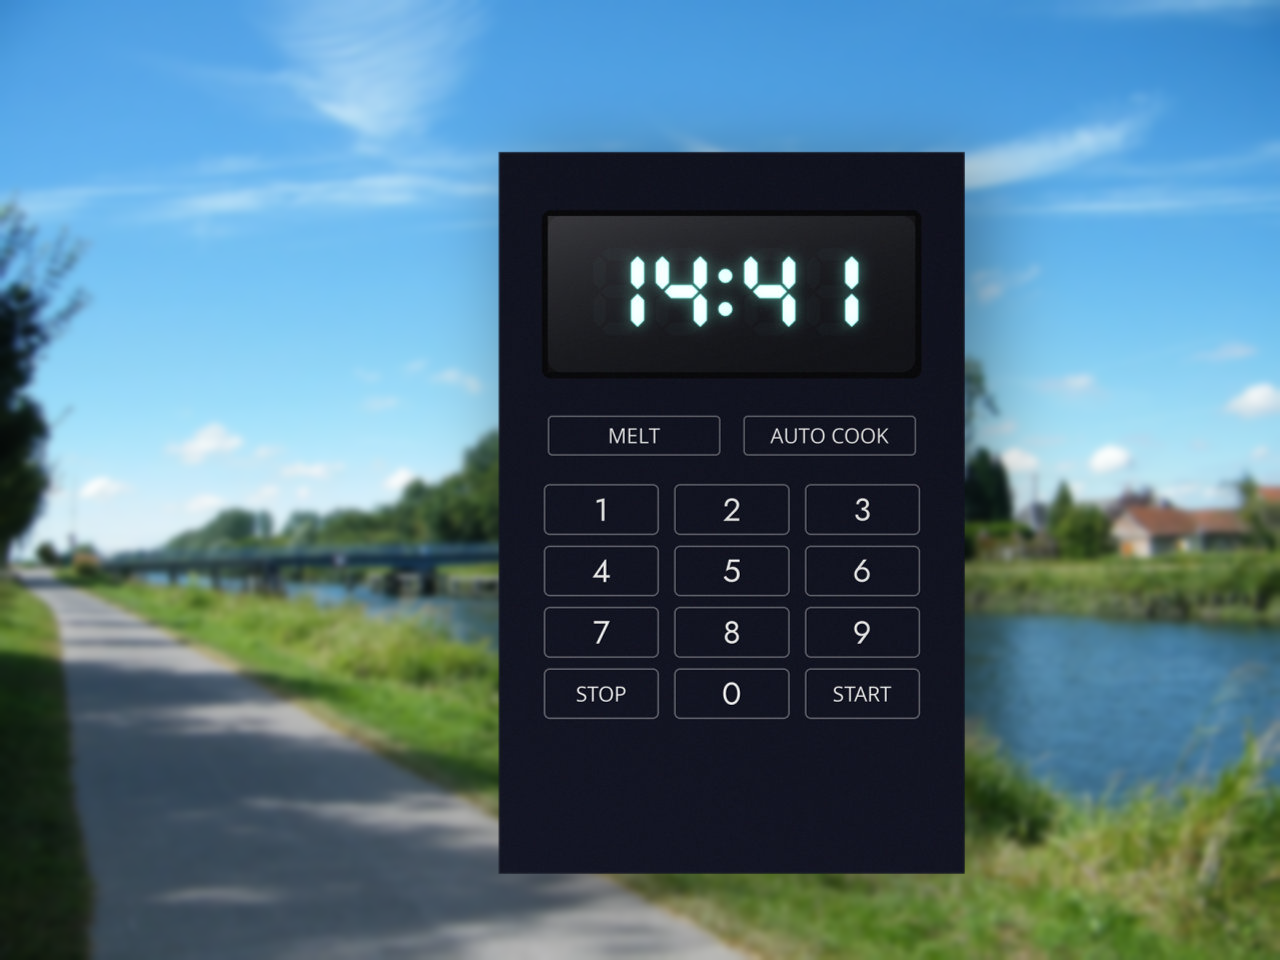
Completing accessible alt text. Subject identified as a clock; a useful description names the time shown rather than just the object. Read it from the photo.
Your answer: 14:41
